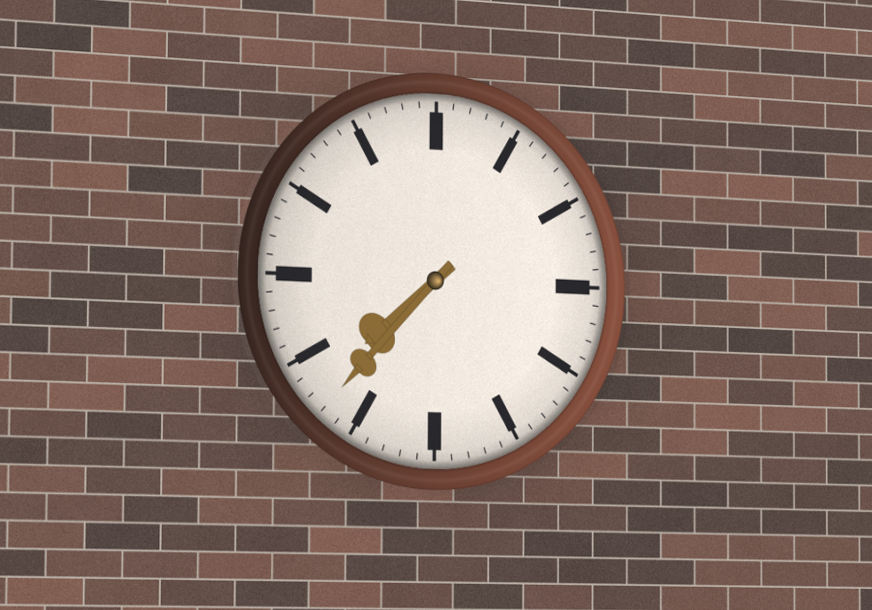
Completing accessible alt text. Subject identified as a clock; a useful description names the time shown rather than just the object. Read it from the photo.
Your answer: 7:37
